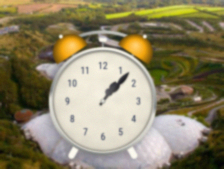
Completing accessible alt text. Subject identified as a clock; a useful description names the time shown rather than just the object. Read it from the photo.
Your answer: 1:07
